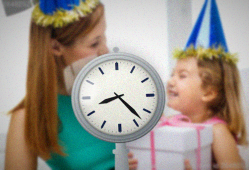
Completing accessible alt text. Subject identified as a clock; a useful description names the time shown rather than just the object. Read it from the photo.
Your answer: 8:23
